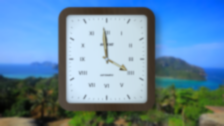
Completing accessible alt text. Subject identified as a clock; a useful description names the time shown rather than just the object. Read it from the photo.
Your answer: 3:59
